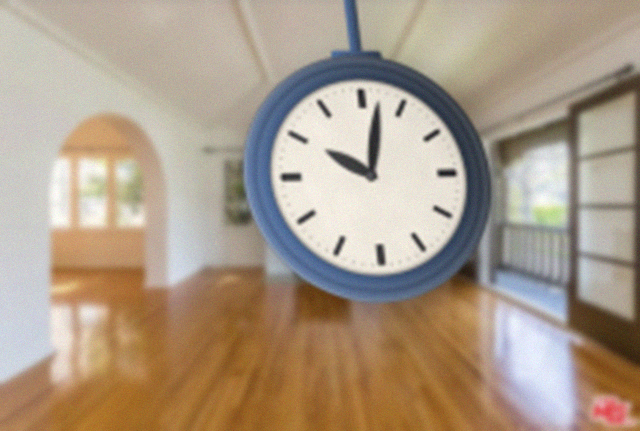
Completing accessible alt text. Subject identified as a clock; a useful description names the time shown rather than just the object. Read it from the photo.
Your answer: 10:02
